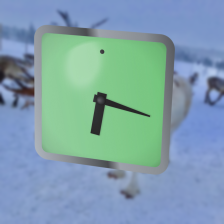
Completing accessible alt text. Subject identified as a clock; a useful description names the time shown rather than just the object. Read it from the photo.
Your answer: 6:17
